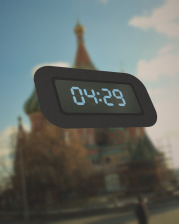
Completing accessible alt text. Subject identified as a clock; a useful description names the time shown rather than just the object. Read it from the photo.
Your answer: 4:29
